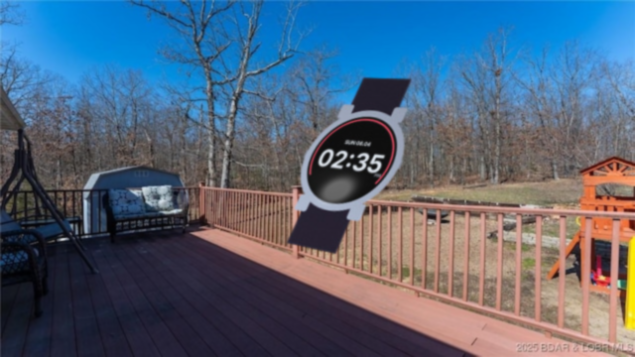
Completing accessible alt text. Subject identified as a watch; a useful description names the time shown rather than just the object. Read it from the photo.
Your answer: 2:35
